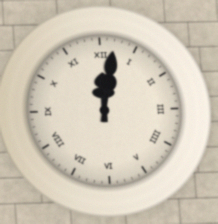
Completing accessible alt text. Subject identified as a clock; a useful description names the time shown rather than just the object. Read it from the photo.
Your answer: 12:02
